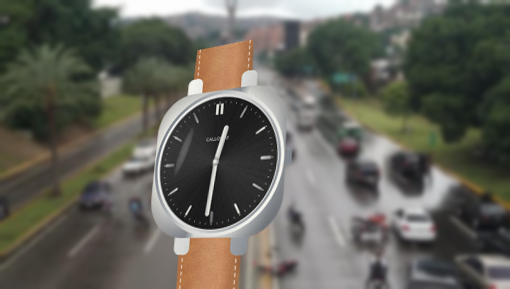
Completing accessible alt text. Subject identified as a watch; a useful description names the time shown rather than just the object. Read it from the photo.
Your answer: 12:31
